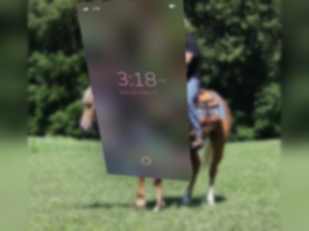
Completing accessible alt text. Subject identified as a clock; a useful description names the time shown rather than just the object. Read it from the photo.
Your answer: 3:18
